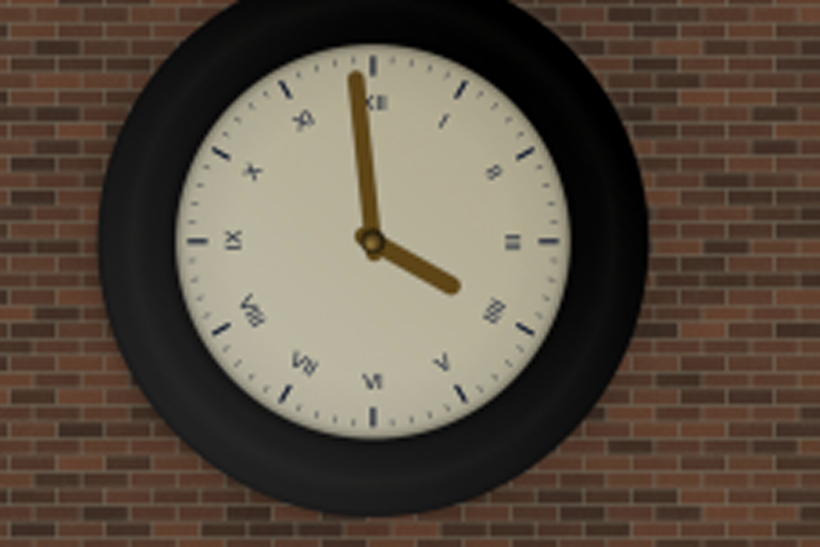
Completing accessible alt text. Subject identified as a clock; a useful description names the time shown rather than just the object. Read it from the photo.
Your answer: 3:59
